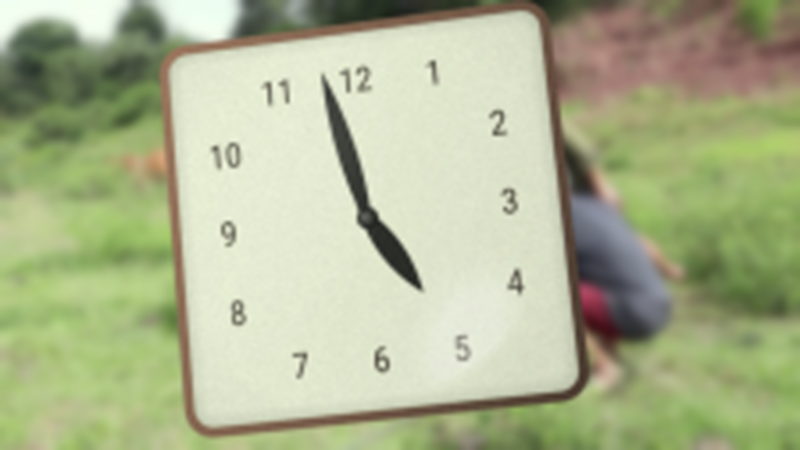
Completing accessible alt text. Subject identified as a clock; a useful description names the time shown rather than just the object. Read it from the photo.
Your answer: 4:58
